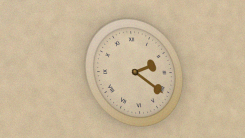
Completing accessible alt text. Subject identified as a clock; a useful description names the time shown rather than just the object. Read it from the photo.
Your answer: 2:21
